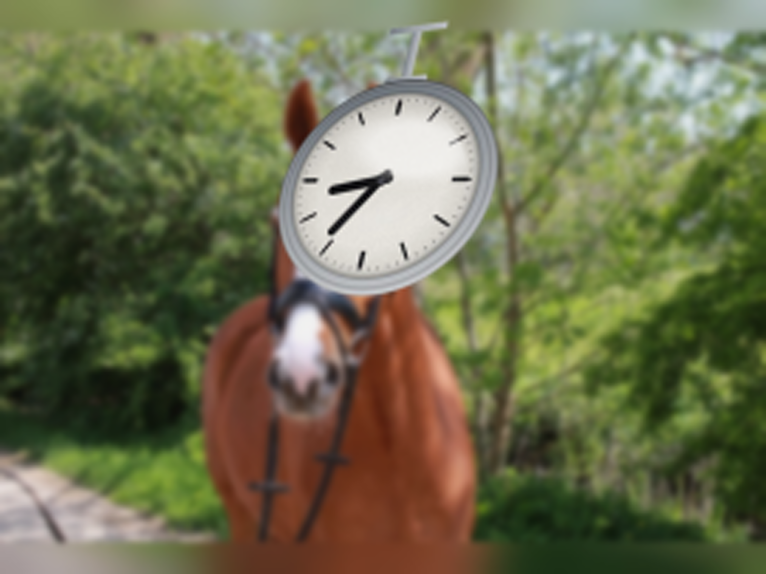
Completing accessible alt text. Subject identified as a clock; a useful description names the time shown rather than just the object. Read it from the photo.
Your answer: 8:36
